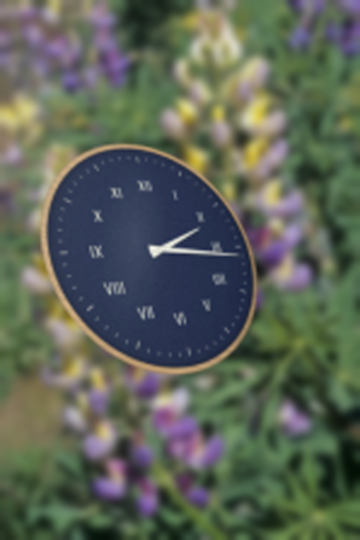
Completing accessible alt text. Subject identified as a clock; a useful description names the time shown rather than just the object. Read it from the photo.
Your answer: 2:16
